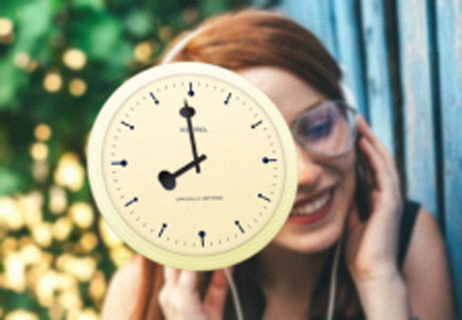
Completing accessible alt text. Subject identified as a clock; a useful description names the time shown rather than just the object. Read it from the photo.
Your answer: 7:59
